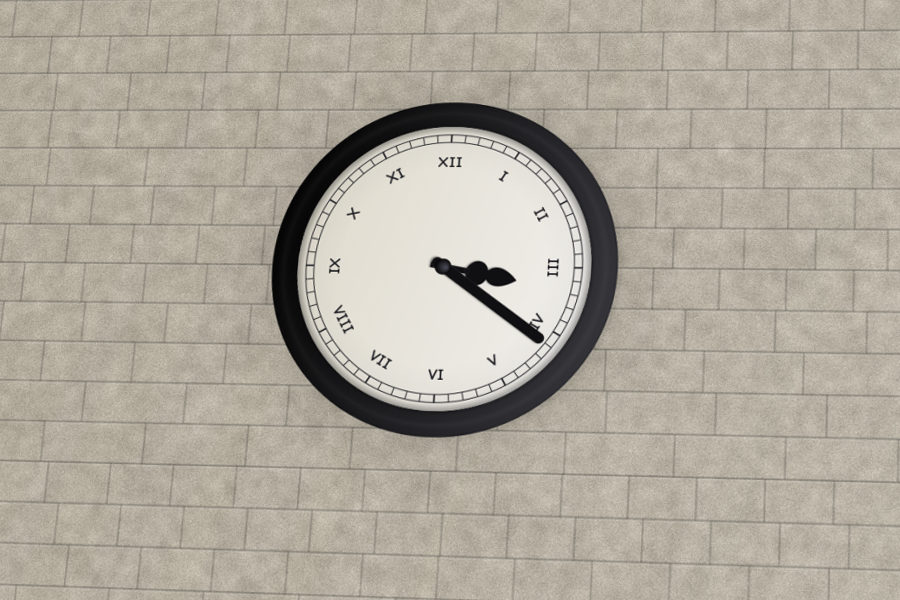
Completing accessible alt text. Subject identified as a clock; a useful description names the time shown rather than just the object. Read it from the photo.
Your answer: 3:21
